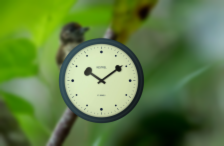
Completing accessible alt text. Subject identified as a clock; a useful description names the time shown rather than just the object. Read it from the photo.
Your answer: 10:09
